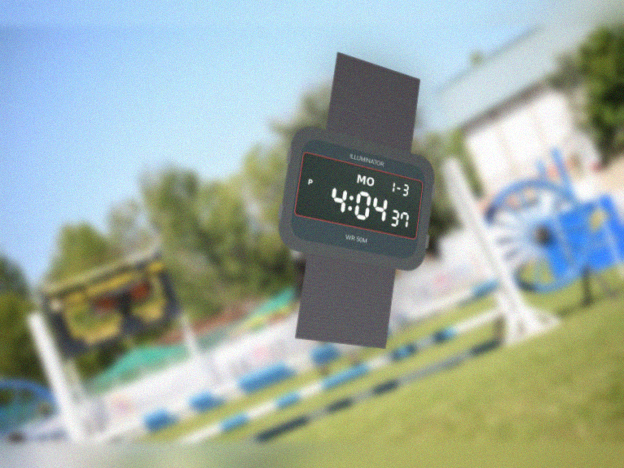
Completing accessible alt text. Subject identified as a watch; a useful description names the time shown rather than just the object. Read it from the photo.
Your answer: 4:04:37
